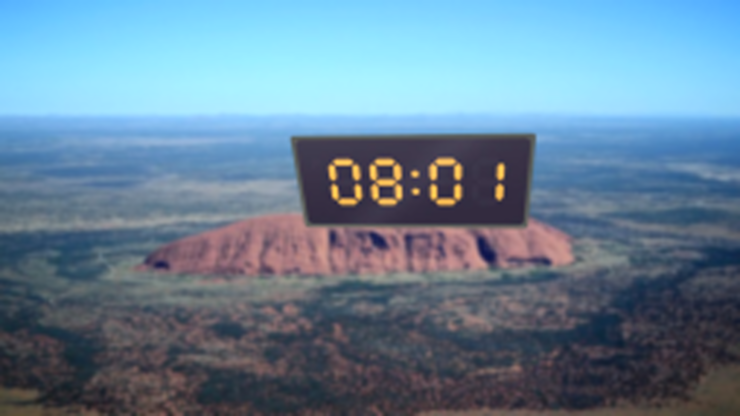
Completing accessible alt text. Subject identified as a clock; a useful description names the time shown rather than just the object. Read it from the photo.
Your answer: 8:01
